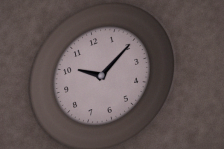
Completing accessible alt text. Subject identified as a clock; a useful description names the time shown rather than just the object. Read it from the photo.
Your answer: 10:10
